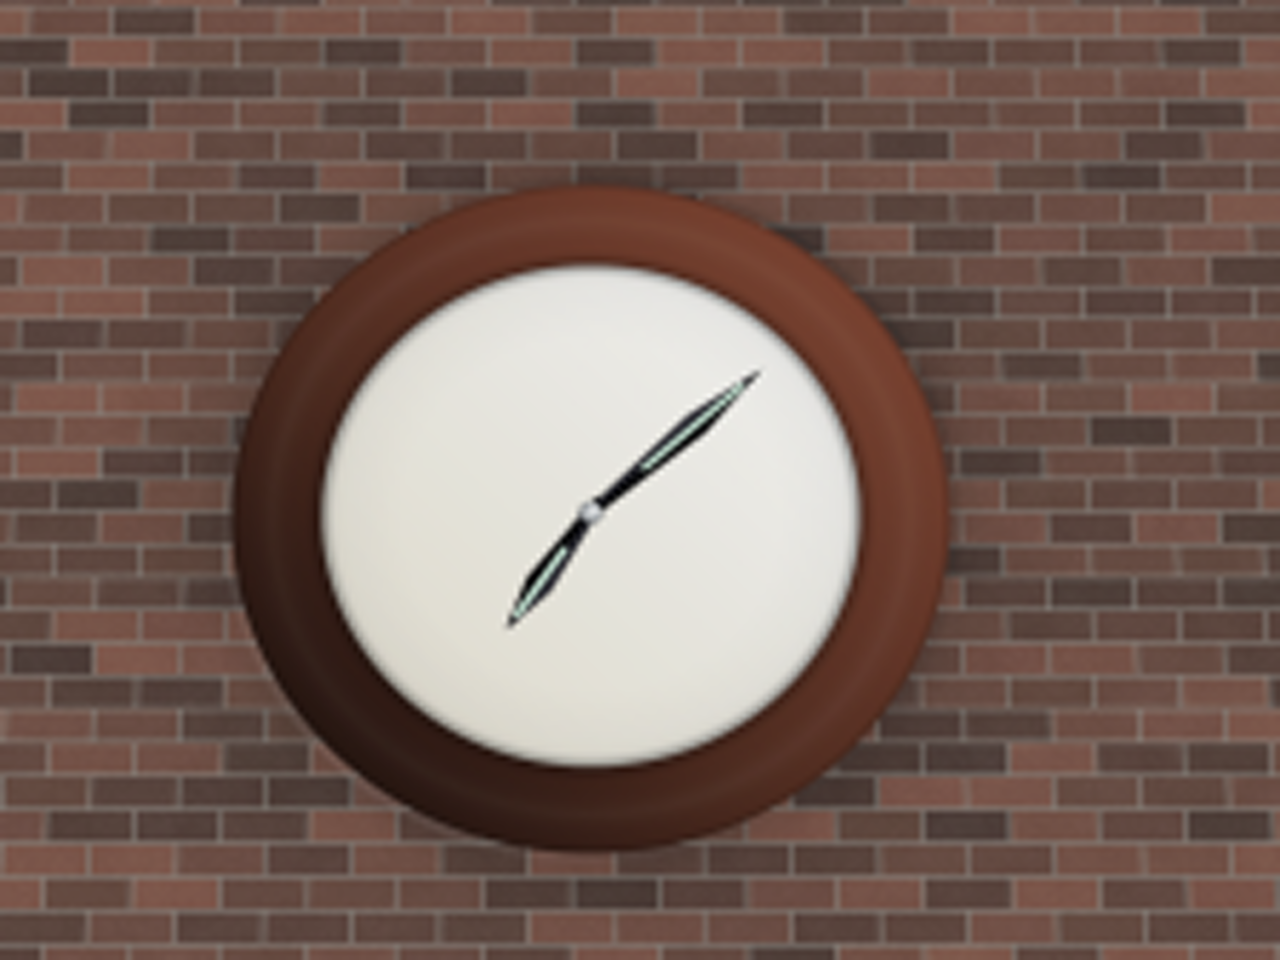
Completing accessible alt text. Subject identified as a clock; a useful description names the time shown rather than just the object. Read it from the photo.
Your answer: 7:08
